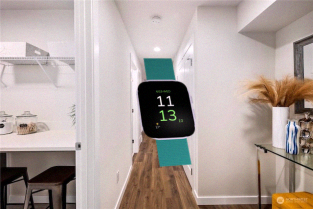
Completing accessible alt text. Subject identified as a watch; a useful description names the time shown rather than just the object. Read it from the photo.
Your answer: 11:13
